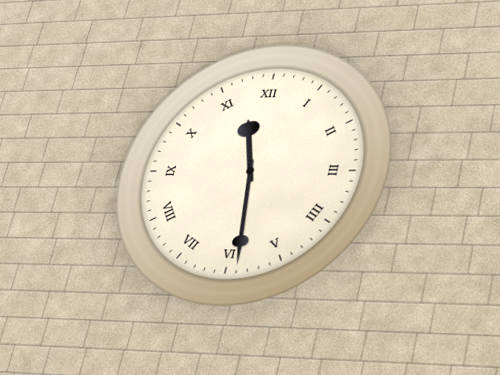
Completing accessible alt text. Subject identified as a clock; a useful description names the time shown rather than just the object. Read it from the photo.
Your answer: 11:29
